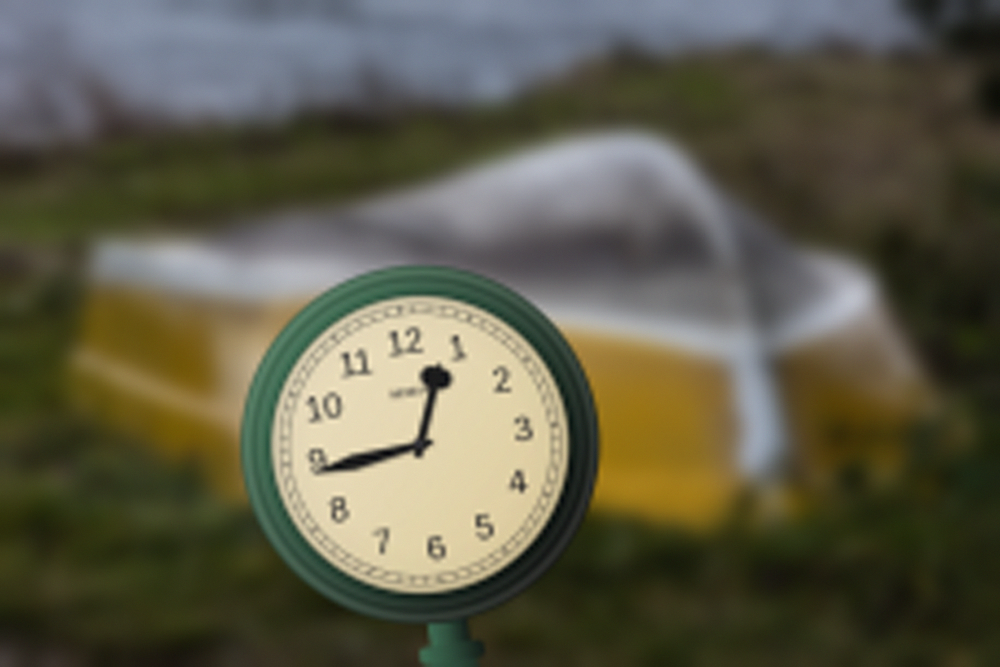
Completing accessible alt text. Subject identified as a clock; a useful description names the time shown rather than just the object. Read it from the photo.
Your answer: 12:44
